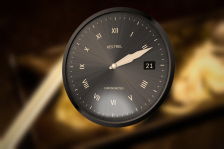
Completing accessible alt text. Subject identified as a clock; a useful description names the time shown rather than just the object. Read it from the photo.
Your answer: 2:11
